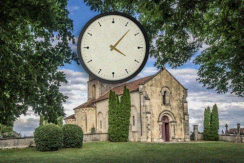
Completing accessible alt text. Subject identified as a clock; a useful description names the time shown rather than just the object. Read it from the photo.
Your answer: 4:07
